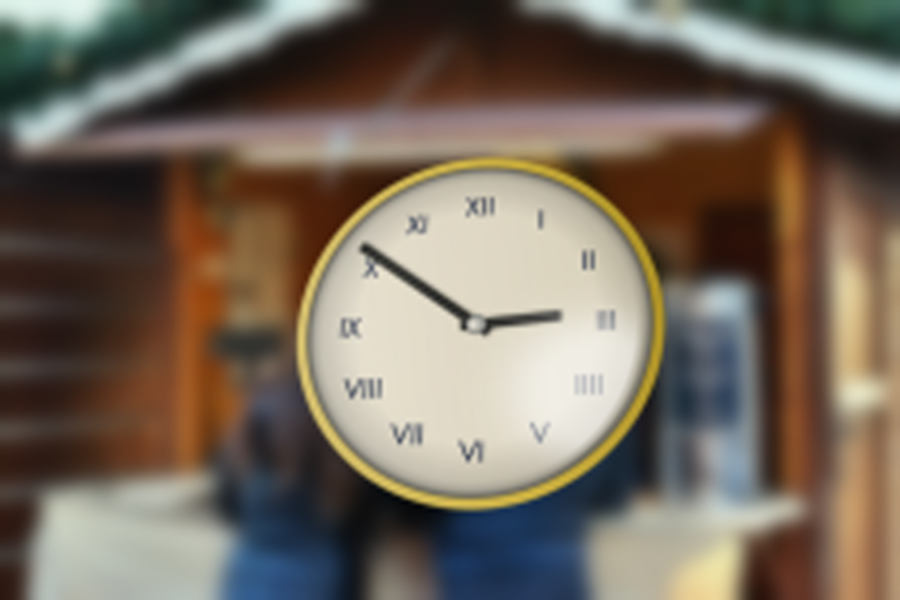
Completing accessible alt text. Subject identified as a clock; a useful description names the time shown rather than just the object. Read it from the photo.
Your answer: 2:51
